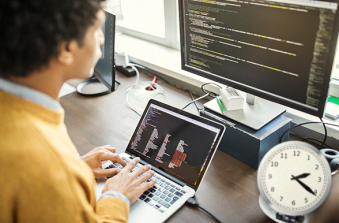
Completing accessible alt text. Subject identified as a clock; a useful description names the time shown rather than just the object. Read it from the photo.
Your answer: 2:21
